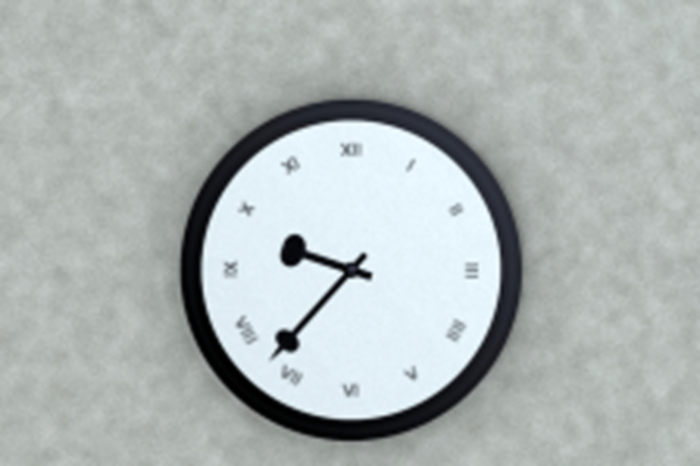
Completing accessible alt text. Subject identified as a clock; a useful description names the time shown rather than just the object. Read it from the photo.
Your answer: 9:37
